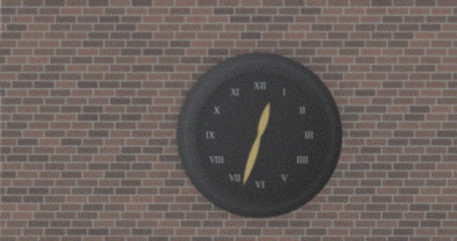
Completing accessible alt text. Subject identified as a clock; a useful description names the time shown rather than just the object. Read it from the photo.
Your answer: 12:33
